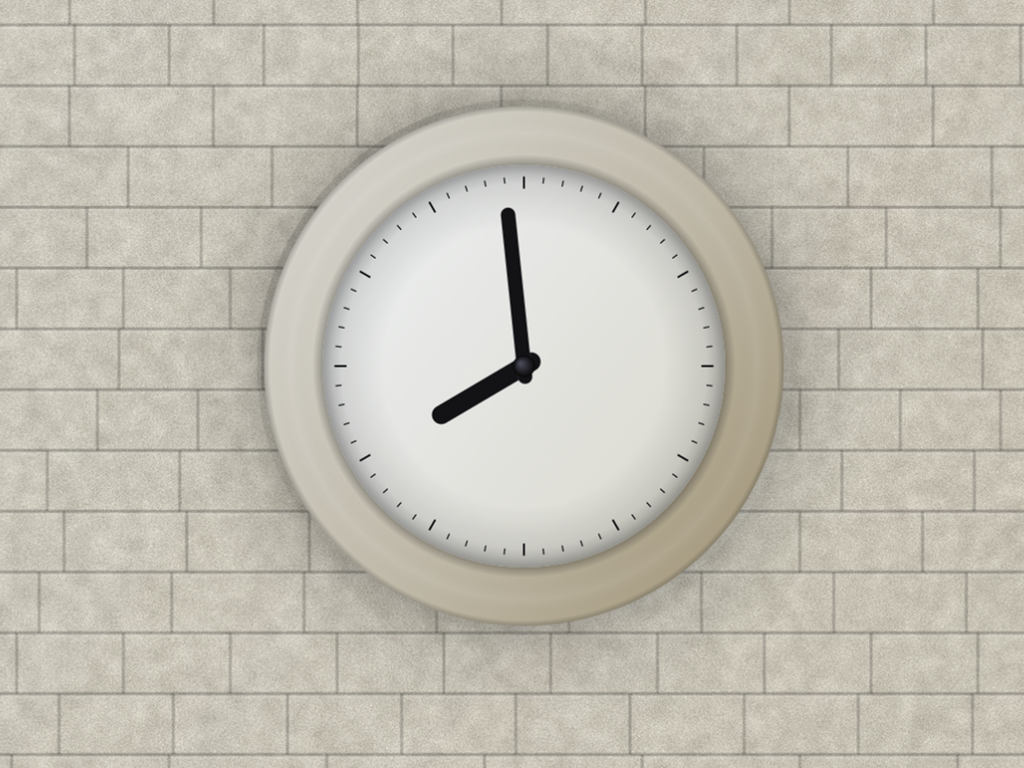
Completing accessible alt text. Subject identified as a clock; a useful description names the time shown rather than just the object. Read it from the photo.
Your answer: 7:59
